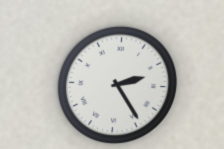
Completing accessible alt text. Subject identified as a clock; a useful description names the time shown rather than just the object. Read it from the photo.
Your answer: 2:24
